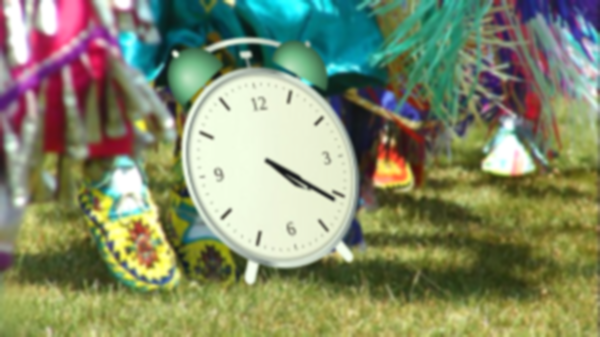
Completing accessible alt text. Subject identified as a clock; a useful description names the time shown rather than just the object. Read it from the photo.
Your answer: 4:21
